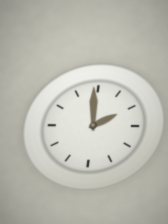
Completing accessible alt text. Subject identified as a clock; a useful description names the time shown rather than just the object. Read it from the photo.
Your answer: 1:59
